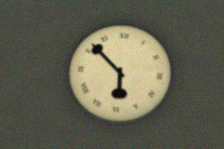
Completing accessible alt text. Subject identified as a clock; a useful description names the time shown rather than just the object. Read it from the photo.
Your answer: 5:52
